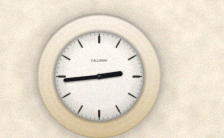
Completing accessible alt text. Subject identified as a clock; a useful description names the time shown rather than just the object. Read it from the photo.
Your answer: 2:44
